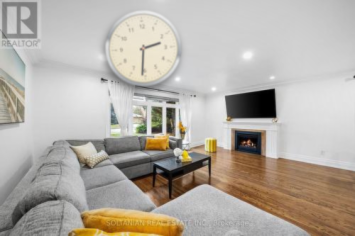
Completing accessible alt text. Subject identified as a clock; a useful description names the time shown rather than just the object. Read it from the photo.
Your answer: 2:31
